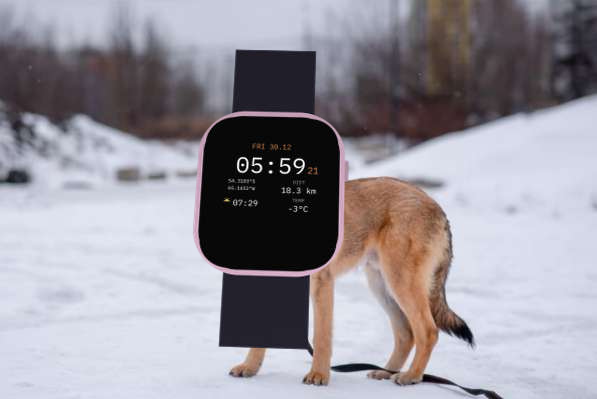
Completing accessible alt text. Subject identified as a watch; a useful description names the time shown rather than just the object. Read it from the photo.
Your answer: 5:59:21
